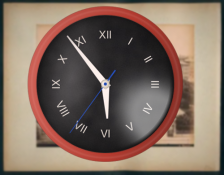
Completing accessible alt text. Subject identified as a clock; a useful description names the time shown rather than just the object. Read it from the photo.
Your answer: 5:53:36
